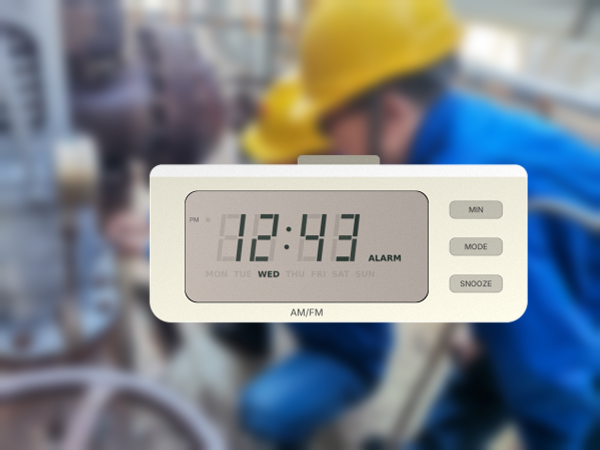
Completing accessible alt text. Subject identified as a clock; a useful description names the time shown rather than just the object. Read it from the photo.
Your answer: 12:43
